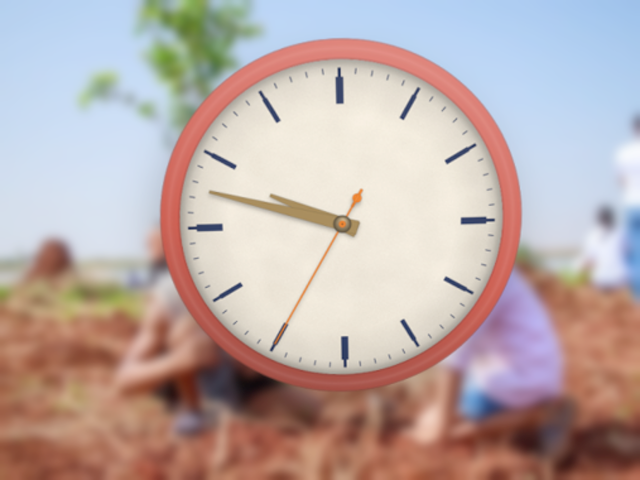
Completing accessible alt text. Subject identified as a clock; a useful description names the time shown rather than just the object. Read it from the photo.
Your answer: 9:47:35
